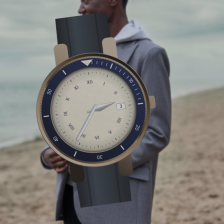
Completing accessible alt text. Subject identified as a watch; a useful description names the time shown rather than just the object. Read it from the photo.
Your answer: 2:36
